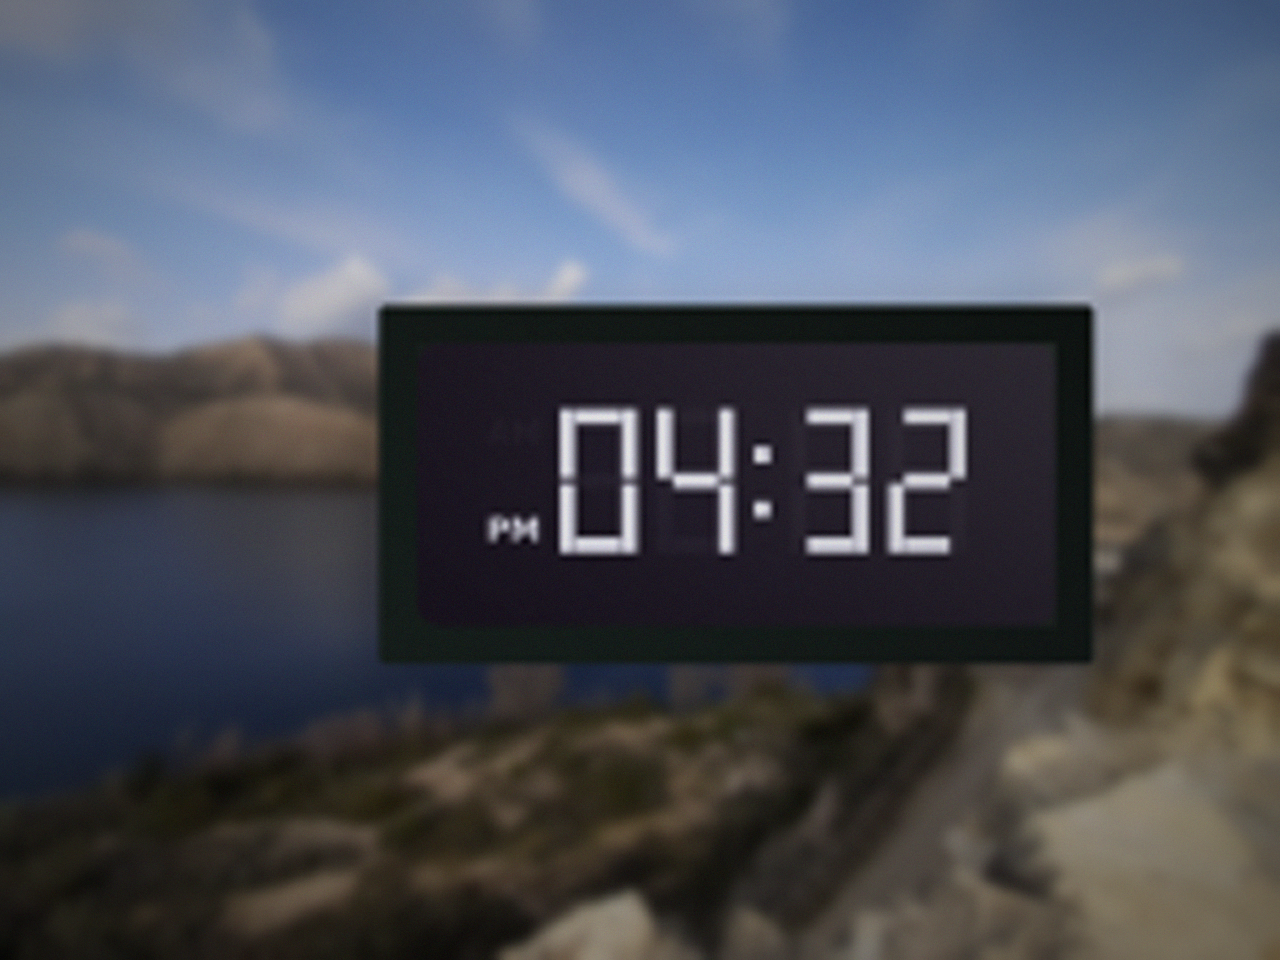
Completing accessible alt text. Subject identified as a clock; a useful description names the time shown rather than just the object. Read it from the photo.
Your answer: 4:32
